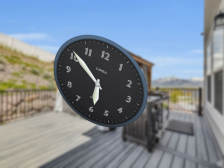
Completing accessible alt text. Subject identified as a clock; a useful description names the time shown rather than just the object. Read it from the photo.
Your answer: 5:51
